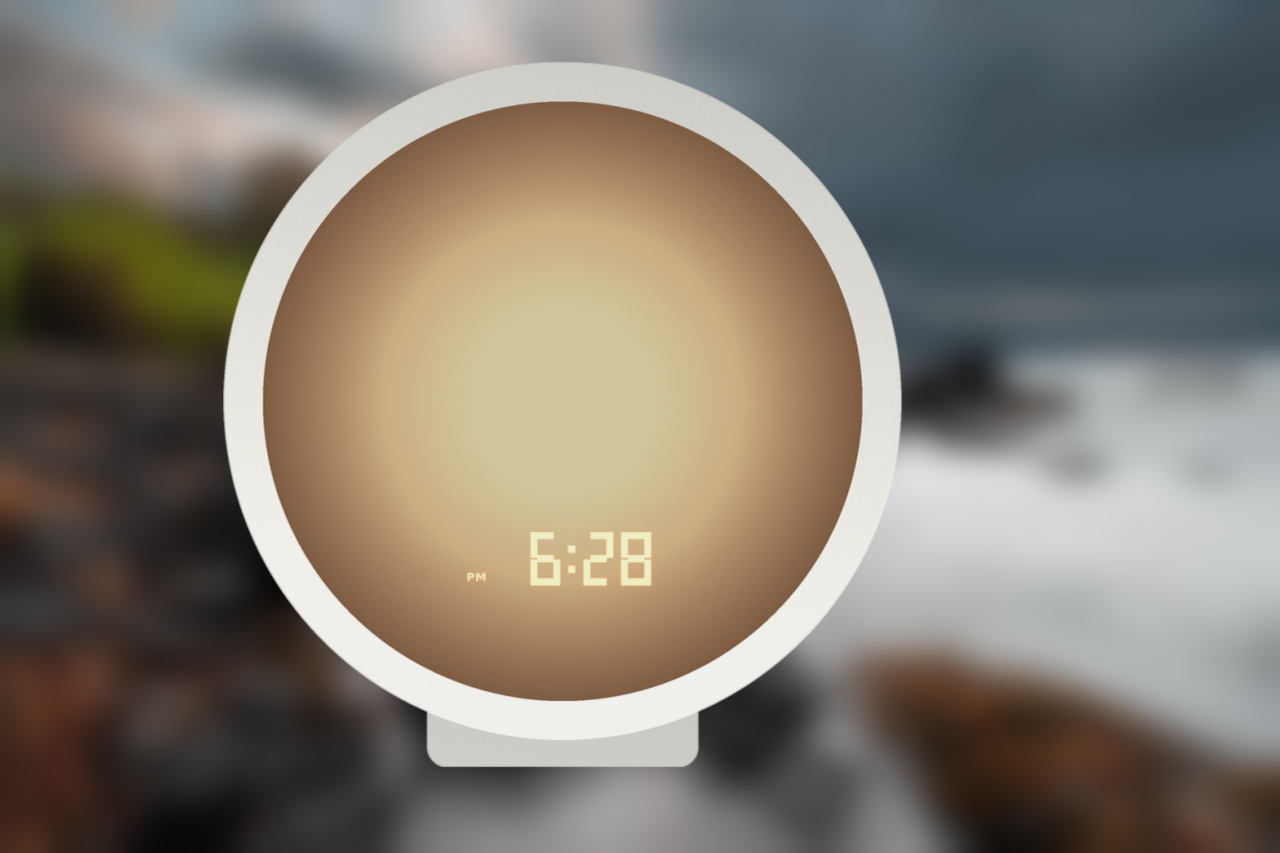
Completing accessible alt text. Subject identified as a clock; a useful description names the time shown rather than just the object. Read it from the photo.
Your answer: 6:28
